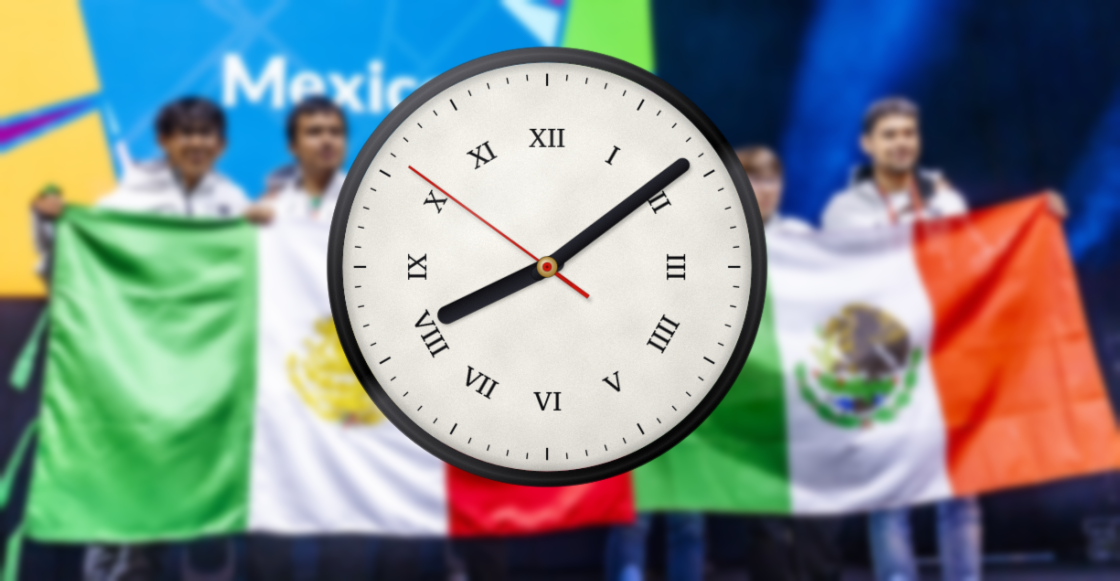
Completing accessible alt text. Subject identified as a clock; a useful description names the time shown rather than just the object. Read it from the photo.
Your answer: 8:08:51
